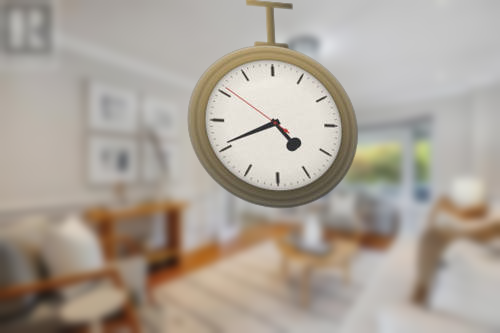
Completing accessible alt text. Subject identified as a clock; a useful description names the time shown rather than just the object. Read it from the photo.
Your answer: 4:40:51
